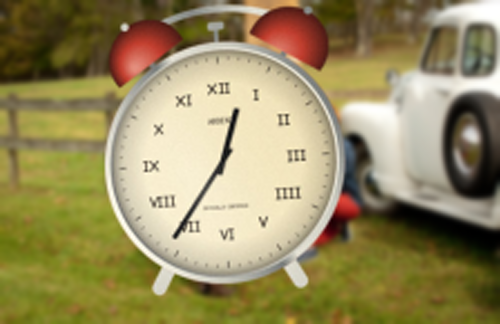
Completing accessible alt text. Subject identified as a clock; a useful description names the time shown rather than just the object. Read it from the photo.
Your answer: 12:36
